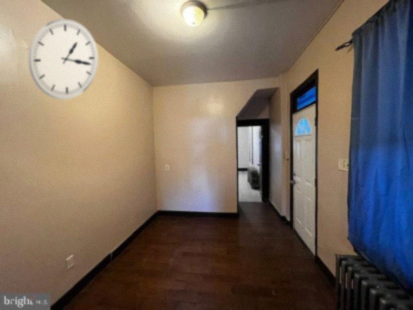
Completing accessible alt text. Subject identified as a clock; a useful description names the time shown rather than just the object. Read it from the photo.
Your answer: 1:17
